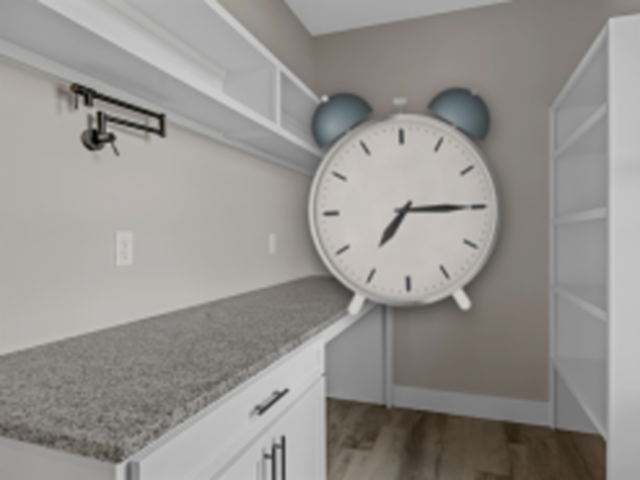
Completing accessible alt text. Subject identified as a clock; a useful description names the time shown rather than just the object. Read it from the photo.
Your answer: 7:15
